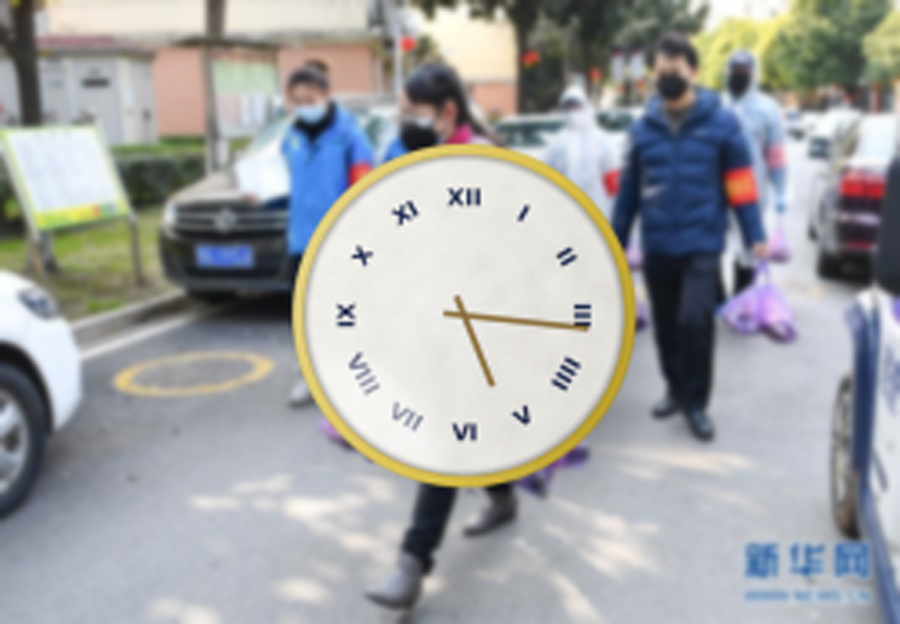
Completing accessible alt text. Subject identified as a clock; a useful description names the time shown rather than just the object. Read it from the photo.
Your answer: 5:16
